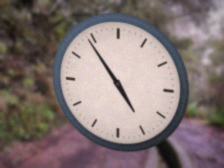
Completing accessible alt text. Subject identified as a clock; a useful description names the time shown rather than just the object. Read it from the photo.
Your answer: 4:54
